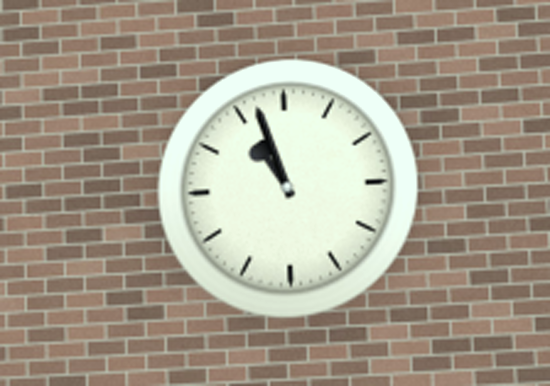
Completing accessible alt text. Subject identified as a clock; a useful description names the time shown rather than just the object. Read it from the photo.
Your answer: 10:57
